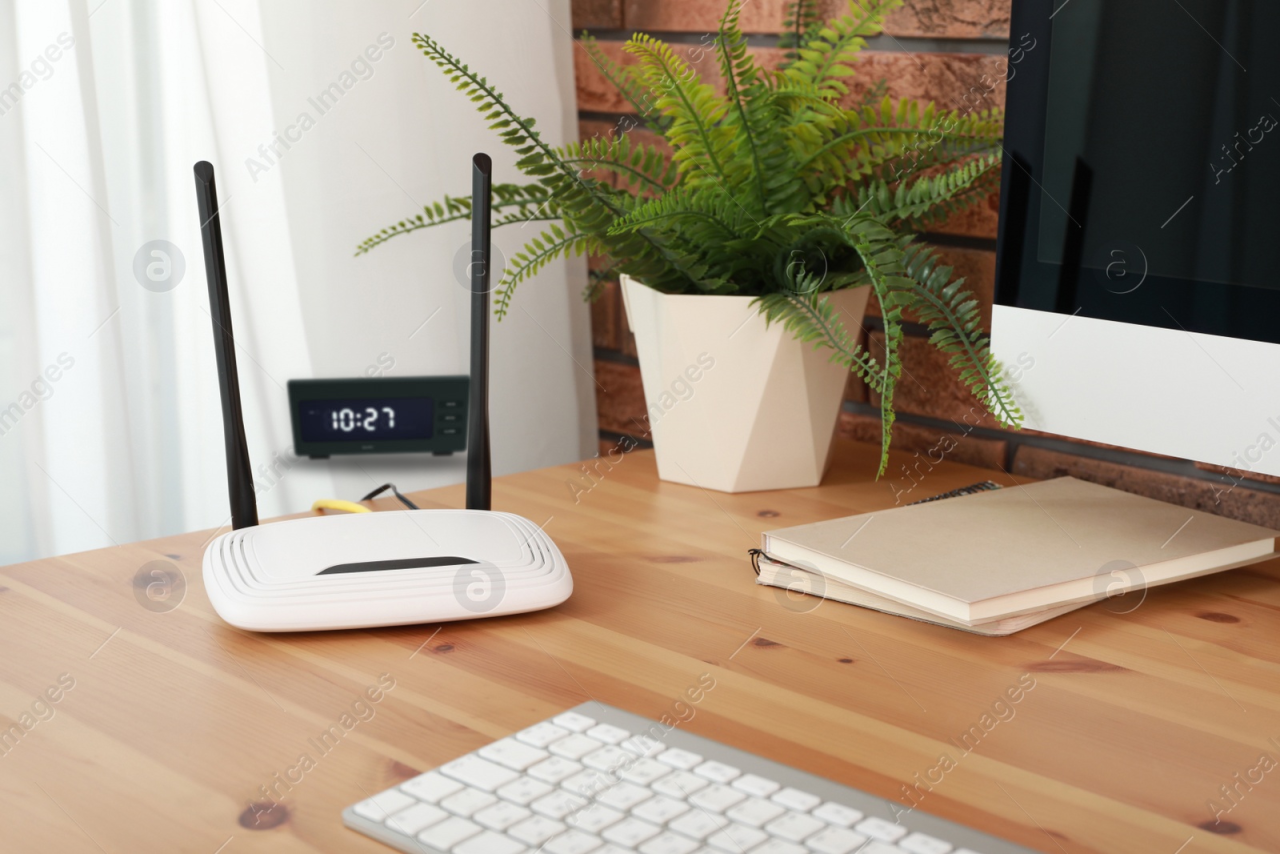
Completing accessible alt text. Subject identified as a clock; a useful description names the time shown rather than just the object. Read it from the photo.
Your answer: 10:27
